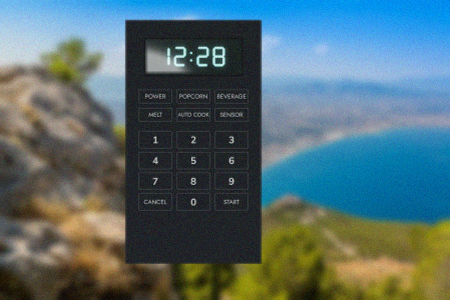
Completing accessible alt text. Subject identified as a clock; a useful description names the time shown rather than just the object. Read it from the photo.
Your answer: 12:28
